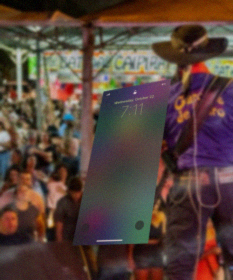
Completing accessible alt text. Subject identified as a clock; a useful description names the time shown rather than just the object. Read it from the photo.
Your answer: 7:11
